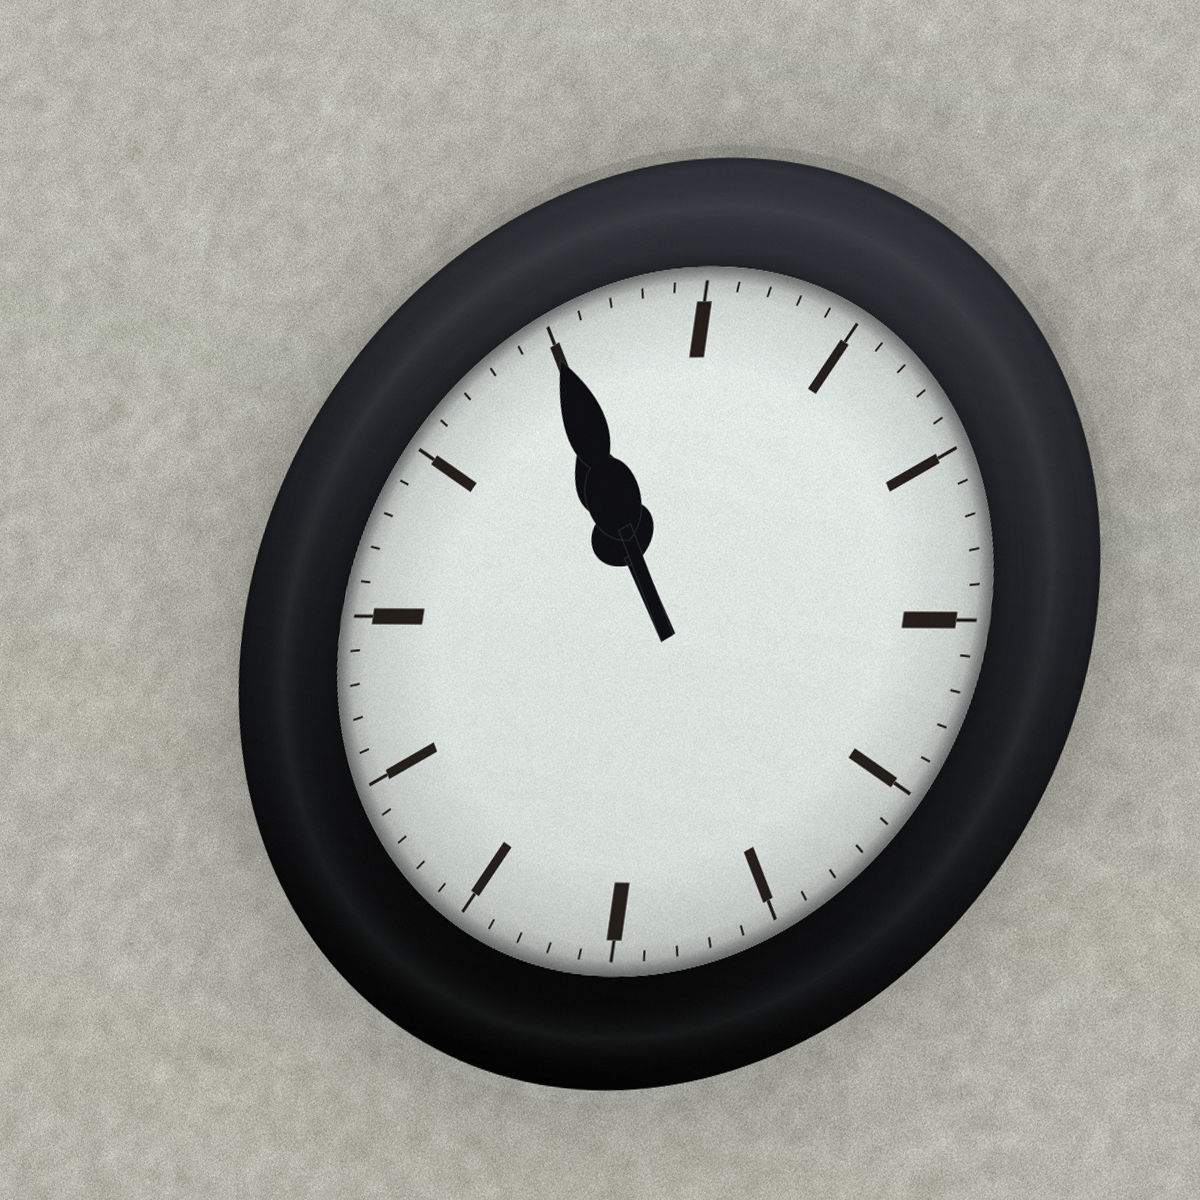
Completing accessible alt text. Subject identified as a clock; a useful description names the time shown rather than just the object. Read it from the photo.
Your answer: 10:55
